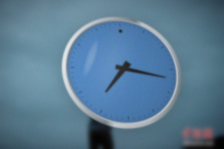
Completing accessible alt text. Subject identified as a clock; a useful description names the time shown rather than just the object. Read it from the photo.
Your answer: 7:17
